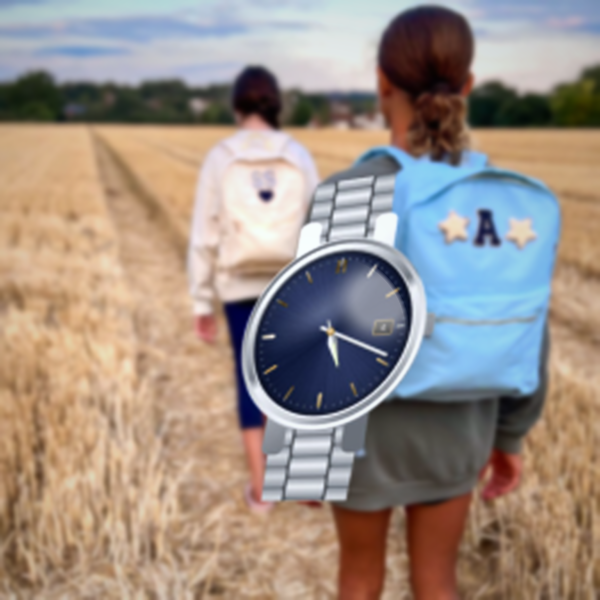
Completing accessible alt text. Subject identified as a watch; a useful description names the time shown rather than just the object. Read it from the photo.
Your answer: 5:19
